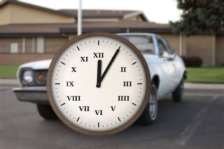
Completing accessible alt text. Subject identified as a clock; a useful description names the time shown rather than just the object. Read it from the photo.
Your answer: 12:05
